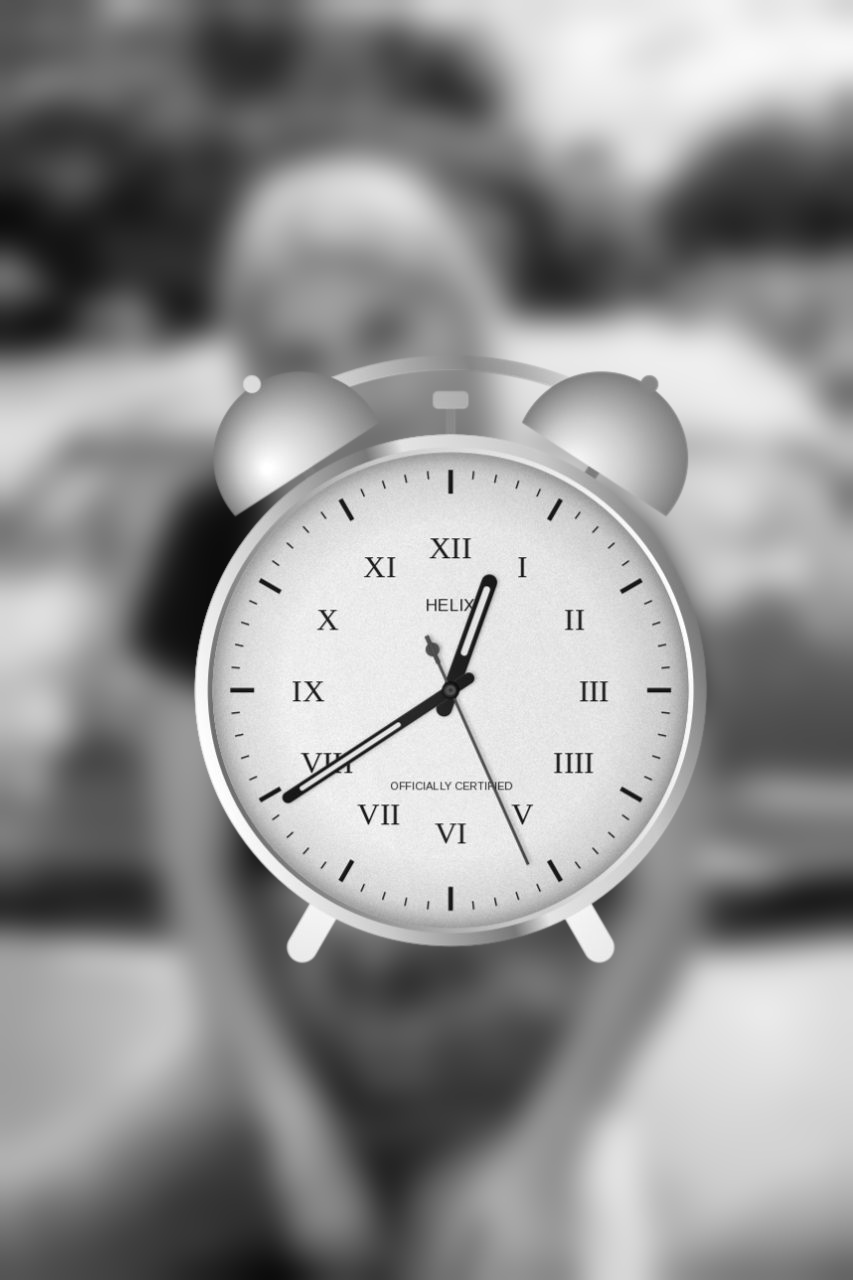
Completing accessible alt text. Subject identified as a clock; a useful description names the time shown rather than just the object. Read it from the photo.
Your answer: 12:39:26
